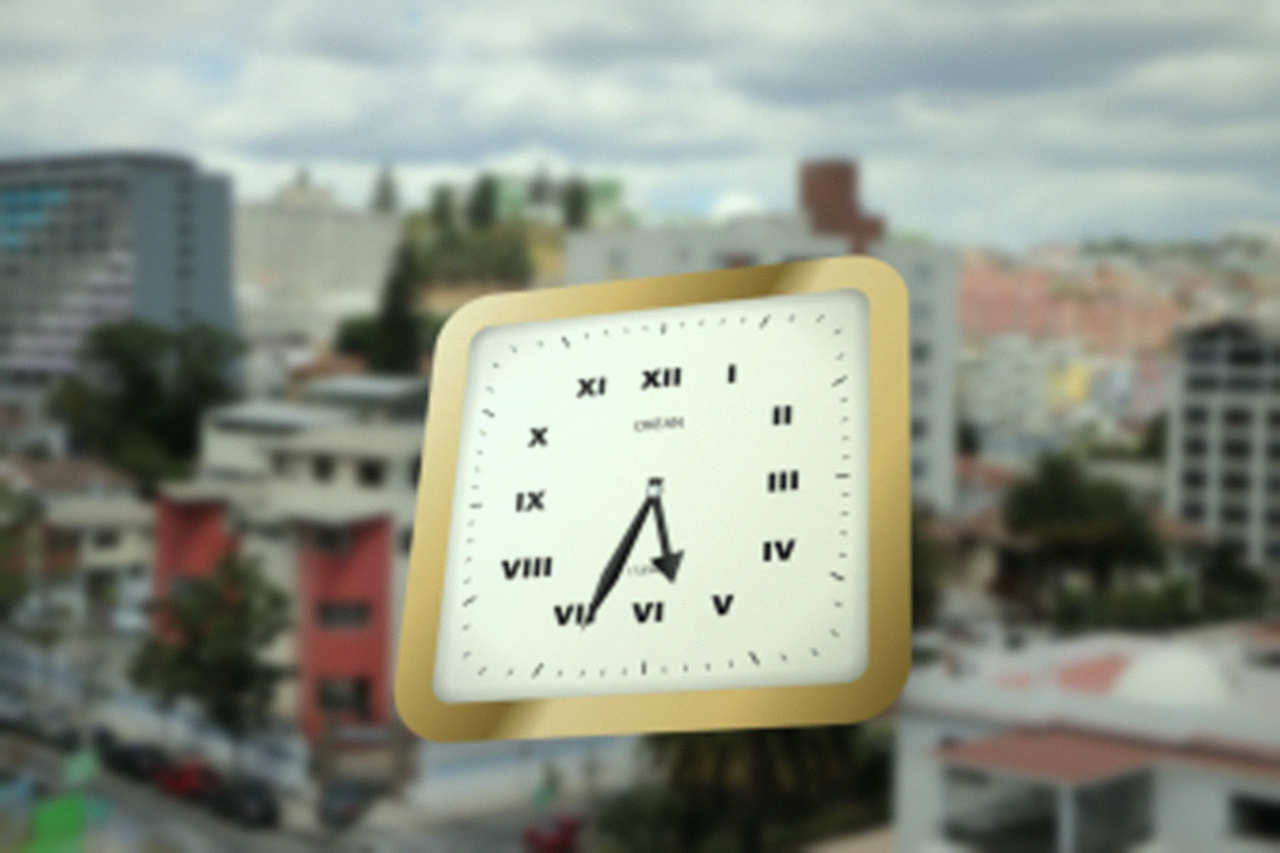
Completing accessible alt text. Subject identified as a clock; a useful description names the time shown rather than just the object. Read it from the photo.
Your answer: 5:34
